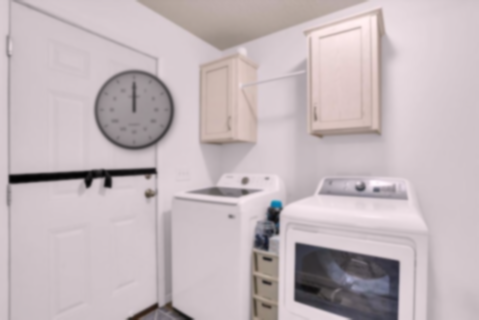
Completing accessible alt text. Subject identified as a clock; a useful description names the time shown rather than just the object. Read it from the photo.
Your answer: 12:00
